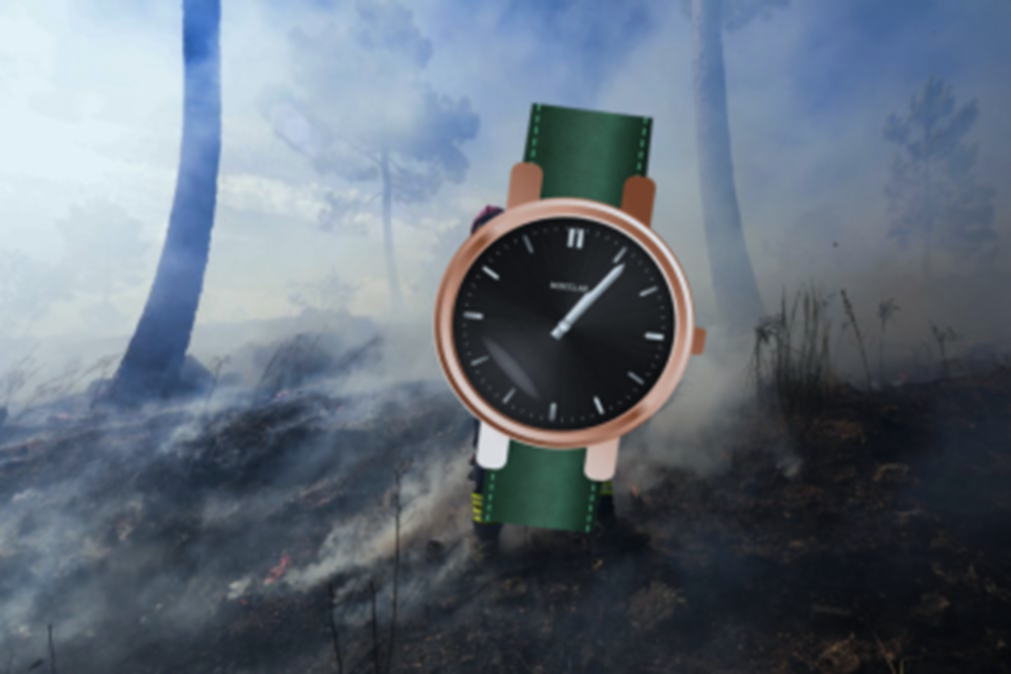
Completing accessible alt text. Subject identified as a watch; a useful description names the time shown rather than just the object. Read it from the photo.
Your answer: 1:06
